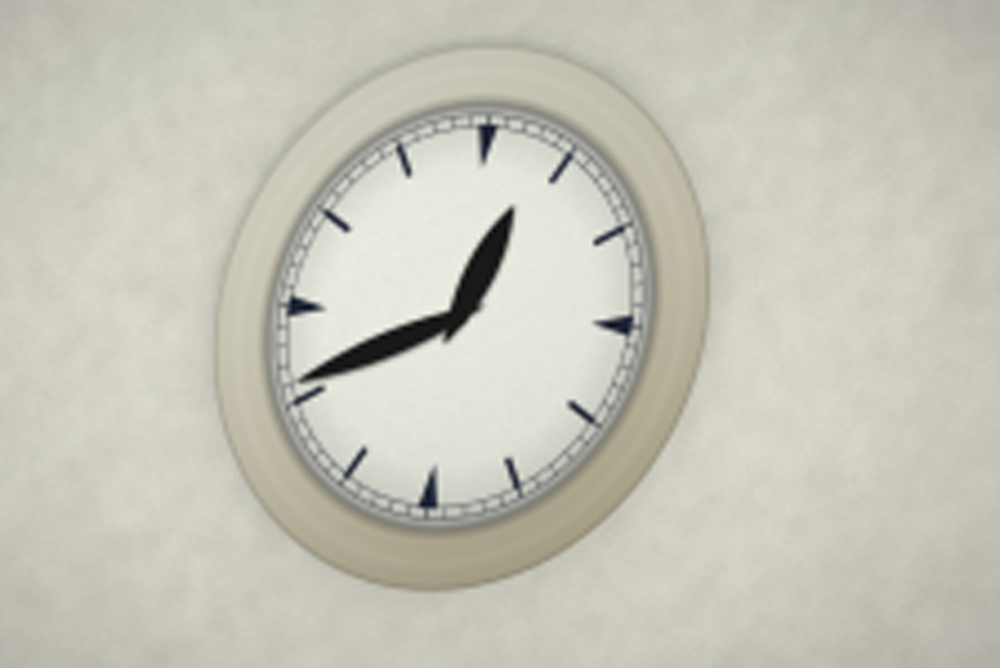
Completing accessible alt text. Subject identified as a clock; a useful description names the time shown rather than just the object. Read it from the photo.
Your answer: 12:41
